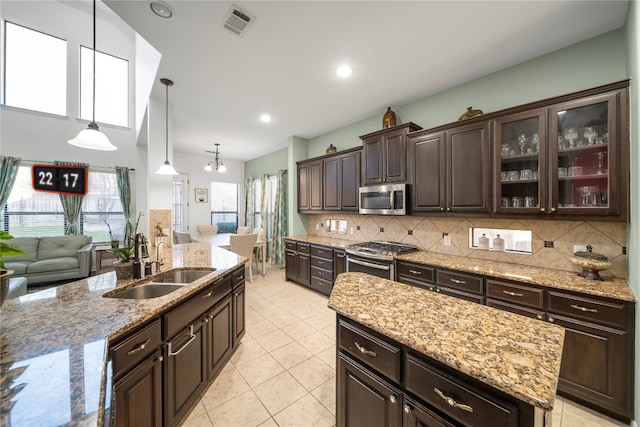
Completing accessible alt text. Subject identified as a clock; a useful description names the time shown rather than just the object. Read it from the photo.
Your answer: 22:17
